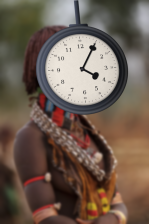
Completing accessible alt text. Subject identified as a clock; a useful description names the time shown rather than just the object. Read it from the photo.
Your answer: 4:05
